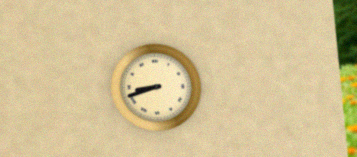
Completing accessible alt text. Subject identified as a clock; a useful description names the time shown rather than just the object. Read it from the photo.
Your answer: 8:42
